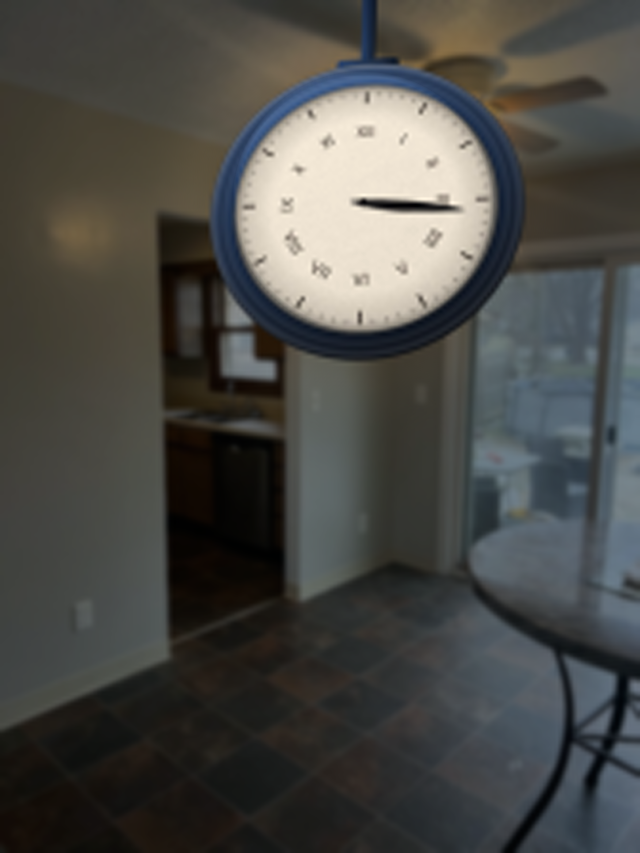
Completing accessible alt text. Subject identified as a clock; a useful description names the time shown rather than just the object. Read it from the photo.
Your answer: 3:16
